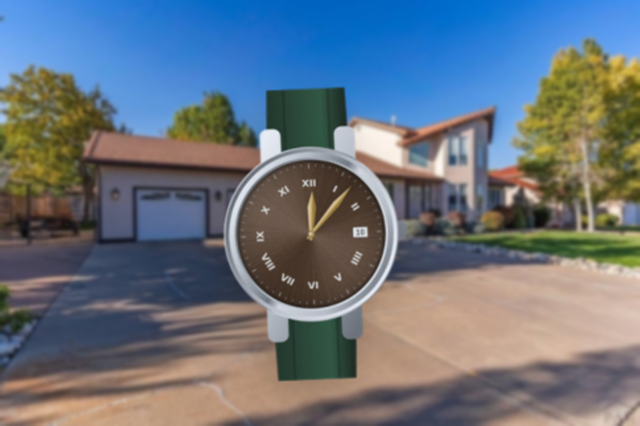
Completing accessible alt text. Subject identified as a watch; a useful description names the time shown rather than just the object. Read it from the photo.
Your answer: 12:07
